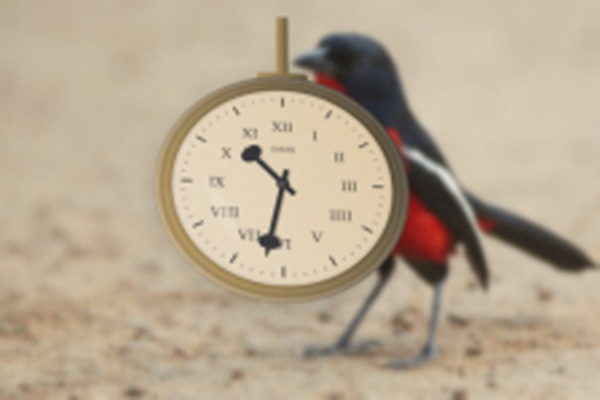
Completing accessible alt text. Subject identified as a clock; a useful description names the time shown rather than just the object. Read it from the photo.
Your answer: 10:32
